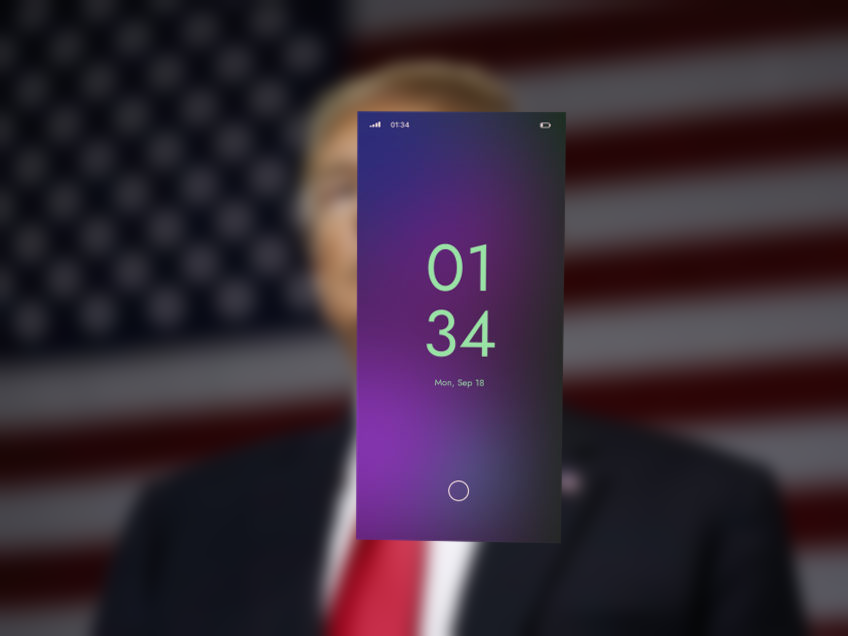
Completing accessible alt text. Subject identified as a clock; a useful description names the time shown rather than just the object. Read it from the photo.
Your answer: 1:34
